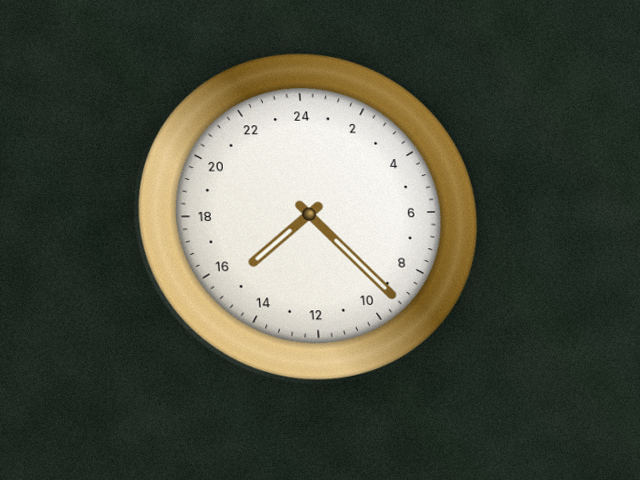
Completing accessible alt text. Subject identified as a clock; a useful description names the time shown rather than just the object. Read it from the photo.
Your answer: 15:23
